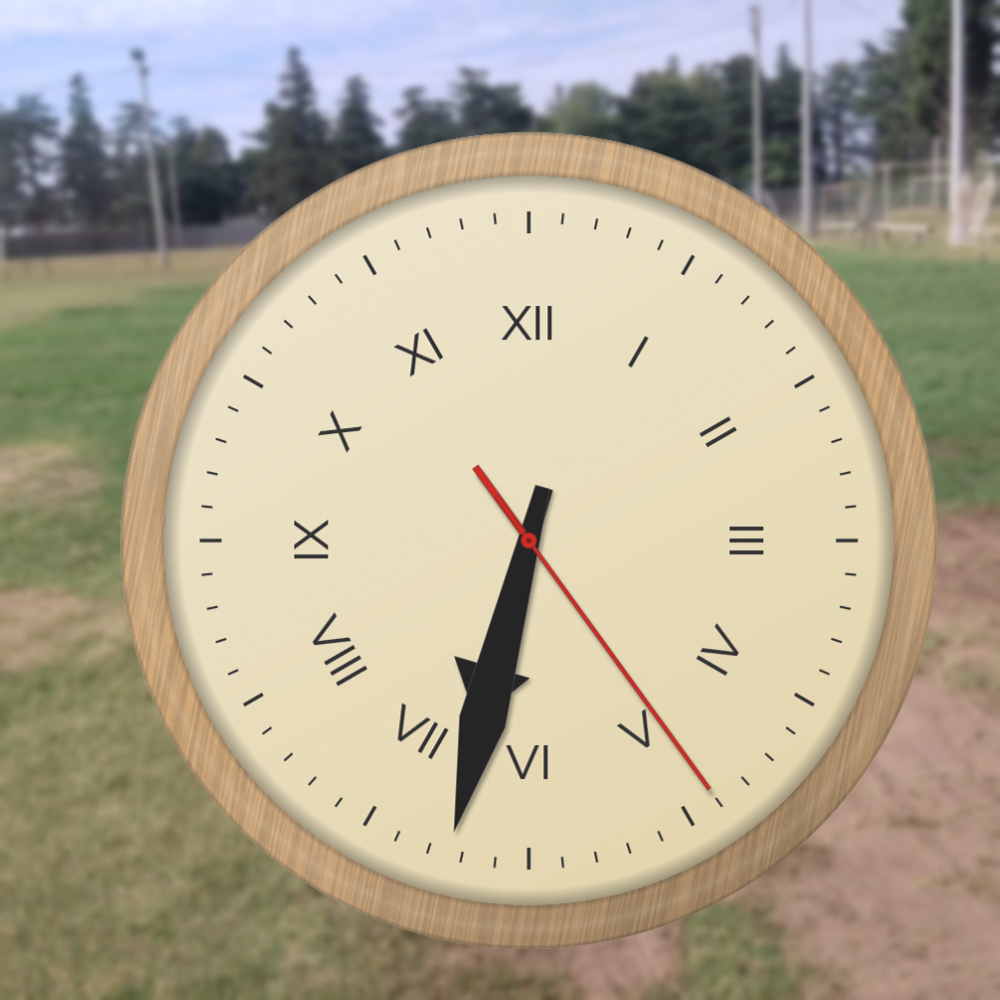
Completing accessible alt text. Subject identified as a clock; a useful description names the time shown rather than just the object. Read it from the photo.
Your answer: 6:32:24
